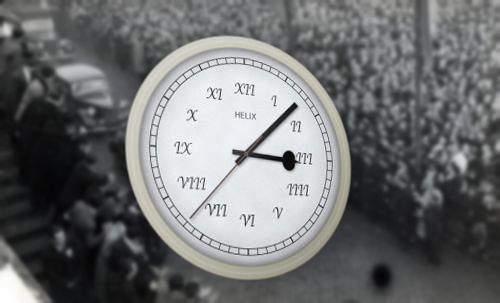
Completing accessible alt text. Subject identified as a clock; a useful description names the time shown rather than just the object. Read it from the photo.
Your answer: 3:07:37
